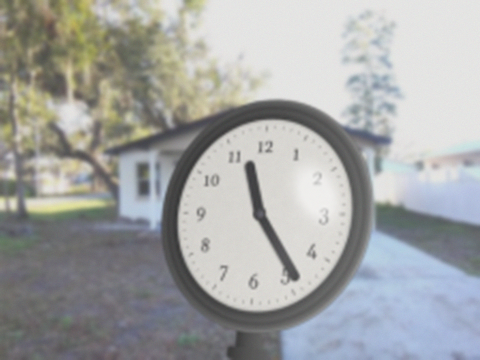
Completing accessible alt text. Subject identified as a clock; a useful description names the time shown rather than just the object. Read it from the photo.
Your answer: 11:24
